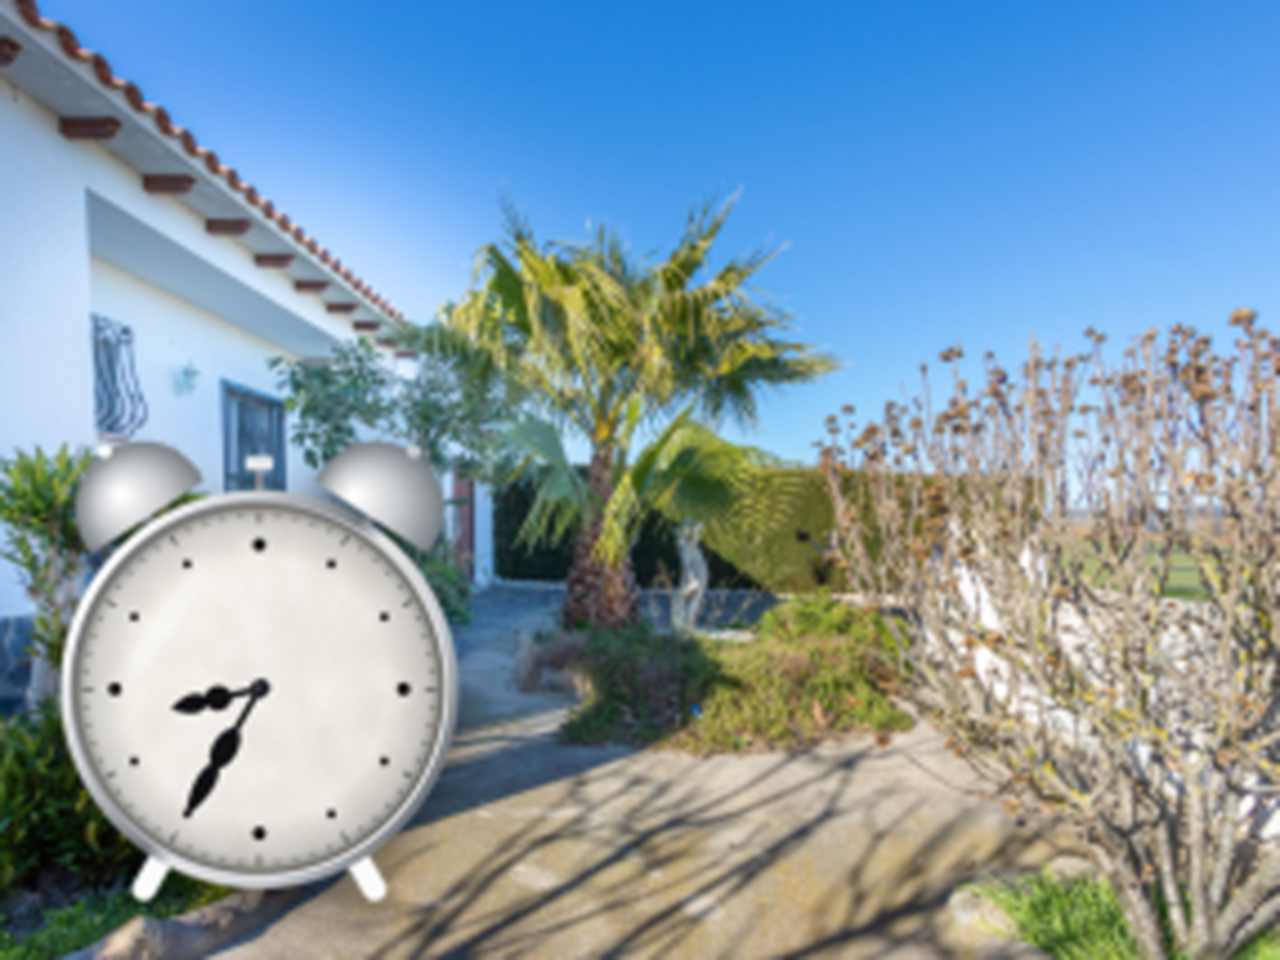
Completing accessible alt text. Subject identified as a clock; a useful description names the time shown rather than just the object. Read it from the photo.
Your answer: 8:35
